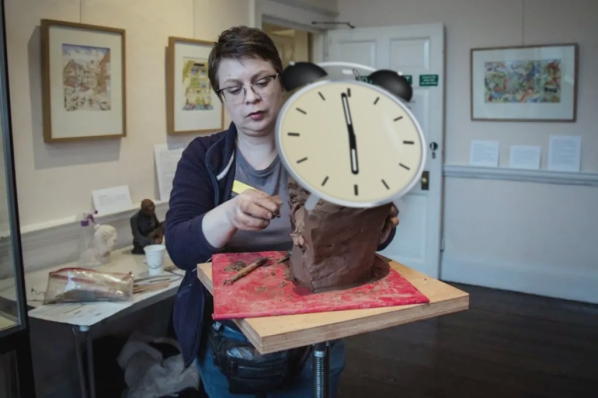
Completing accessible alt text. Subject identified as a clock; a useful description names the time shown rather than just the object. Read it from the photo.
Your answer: 5:59
